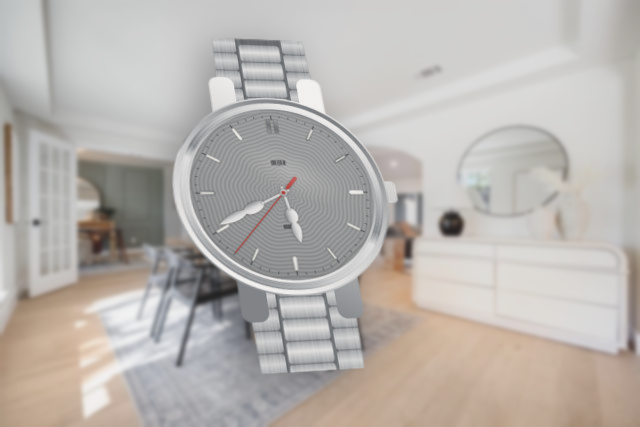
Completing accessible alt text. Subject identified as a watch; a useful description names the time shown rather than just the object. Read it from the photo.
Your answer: 5:40:37
